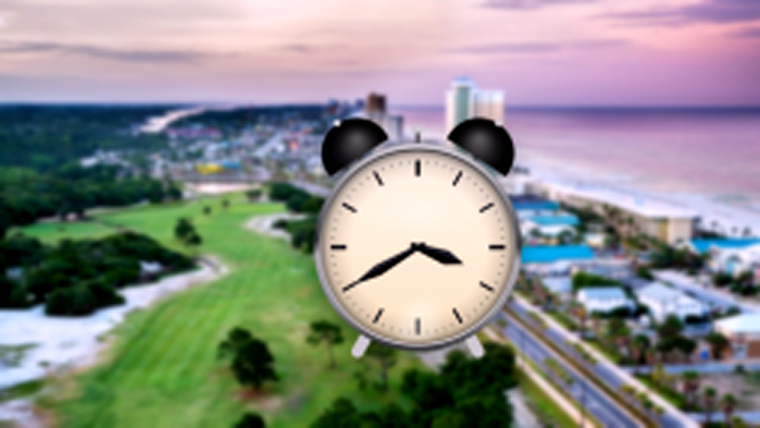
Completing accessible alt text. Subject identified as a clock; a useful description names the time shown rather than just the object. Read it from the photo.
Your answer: 3:40
